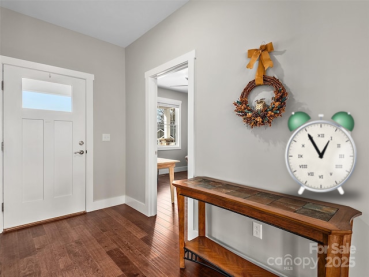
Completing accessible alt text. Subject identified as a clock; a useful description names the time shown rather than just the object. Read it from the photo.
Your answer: 12:55
